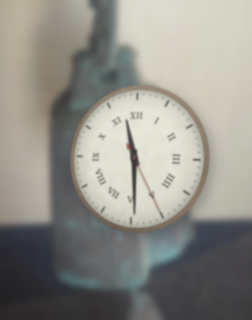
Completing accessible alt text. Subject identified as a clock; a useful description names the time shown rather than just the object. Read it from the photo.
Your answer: 11:29:25
